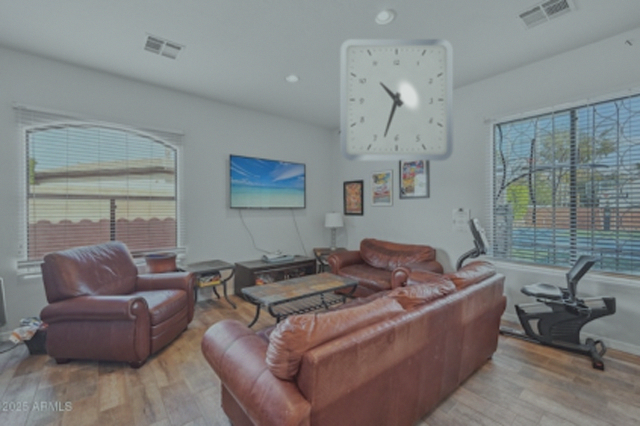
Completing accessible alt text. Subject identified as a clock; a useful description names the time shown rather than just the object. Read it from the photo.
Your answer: 10:33
